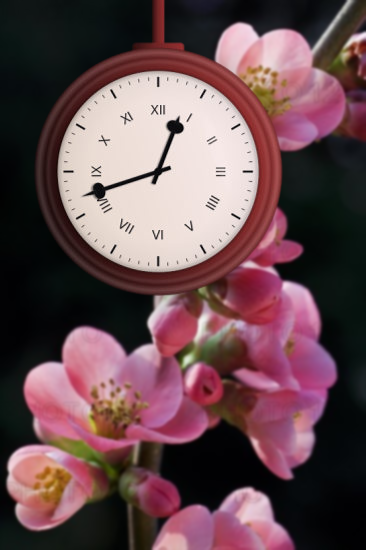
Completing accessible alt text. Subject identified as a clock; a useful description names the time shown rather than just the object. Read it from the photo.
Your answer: 12:42
